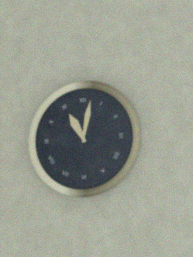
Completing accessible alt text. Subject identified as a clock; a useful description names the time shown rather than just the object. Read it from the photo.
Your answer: 11:02
